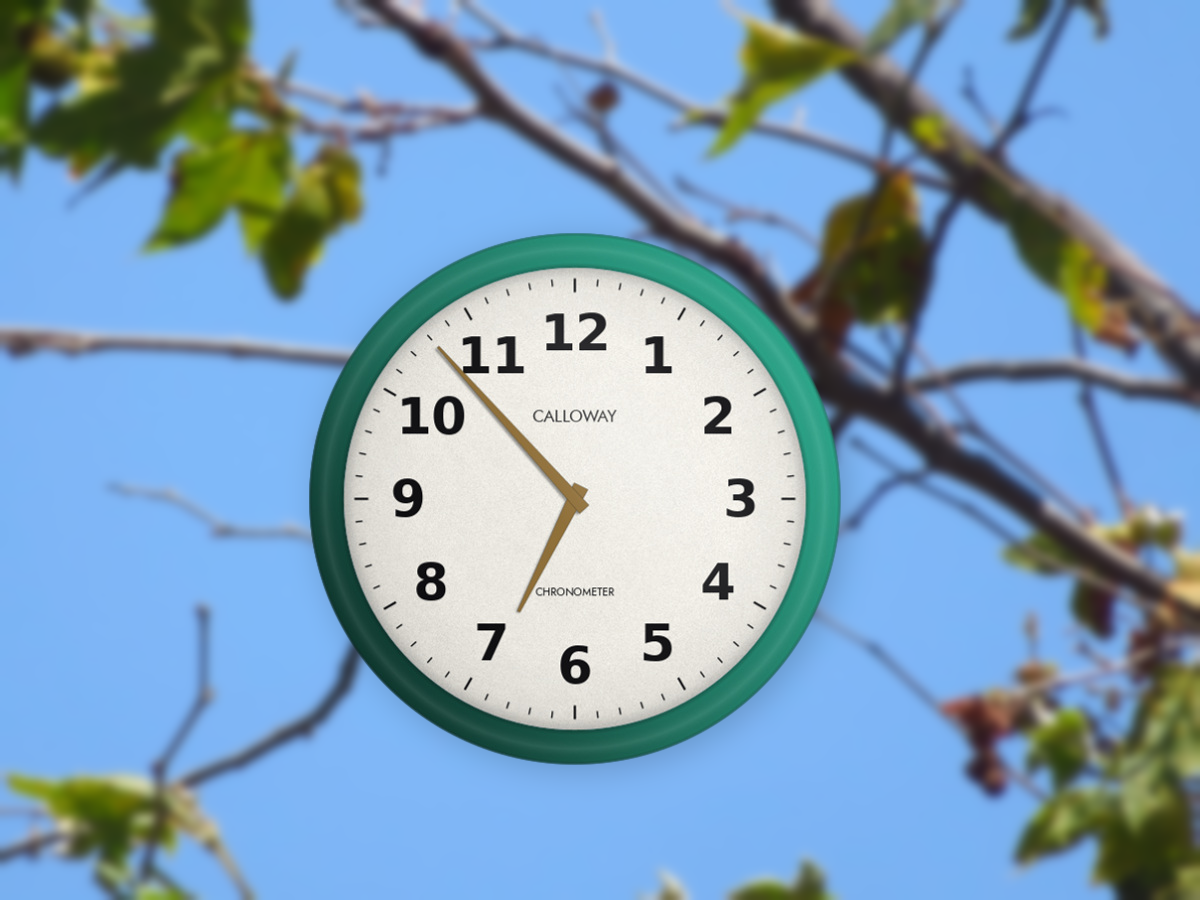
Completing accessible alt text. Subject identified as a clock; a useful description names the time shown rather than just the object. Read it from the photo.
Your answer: 6:53
